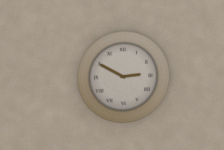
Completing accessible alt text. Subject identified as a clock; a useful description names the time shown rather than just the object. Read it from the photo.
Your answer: 2:50
